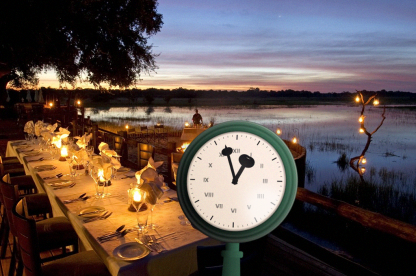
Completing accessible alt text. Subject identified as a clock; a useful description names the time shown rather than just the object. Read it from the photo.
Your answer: 12:57
